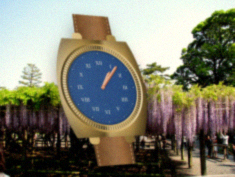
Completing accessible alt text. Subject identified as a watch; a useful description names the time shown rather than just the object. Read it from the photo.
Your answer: 1:07
